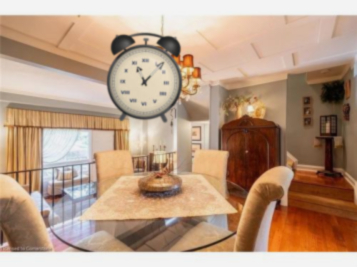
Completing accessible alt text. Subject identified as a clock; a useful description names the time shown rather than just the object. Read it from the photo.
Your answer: 11:07
